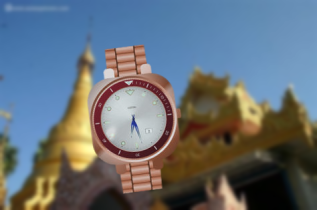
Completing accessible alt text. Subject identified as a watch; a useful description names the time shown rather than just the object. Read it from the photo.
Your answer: 6:28
